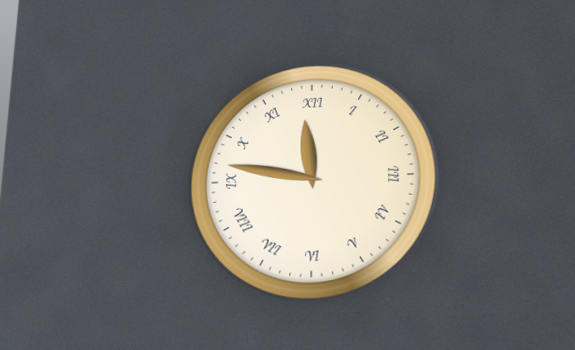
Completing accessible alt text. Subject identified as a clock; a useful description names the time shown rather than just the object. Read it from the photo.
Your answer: 11:47
